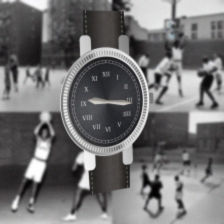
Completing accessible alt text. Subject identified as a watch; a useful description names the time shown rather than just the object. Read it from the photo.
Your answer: 9:16
